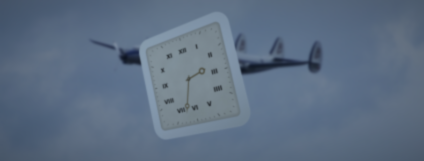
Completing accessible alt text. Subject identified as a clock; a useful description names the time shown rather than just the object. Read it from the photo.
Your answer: 2:33
